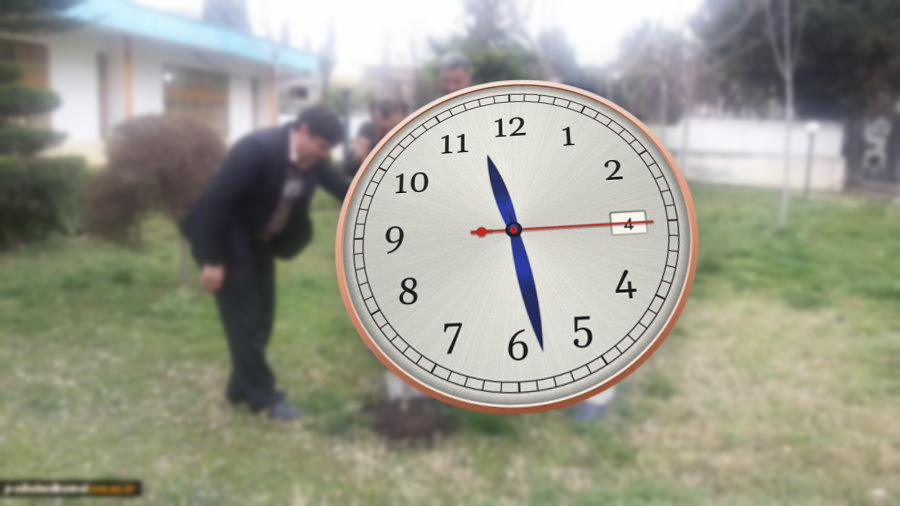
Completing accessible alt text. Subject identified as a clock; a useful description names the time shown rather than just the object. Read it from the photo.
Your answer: 11:28:15
